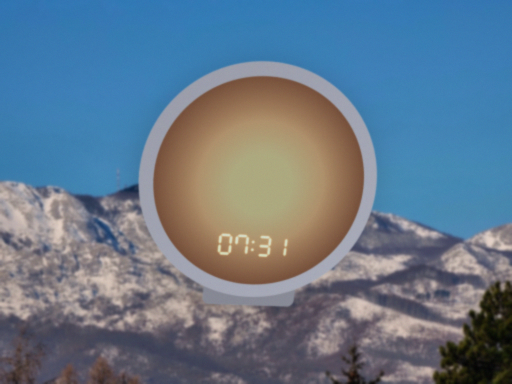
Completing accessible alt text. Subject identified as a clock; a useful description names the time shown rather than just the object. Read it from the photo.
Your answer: 7:31
